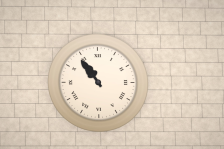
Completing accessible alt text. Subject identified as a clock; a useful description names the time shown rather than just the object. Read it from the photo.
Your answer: 10:54
